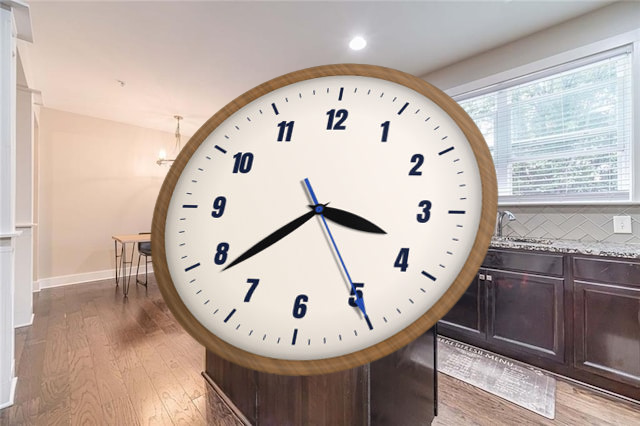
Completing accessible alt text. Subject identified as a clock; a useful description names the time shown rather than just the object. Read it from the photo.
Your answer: 3:38:25
